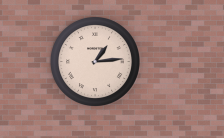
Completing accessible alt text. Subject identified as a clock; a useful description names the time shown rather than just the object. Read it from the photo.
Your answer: 1:14
